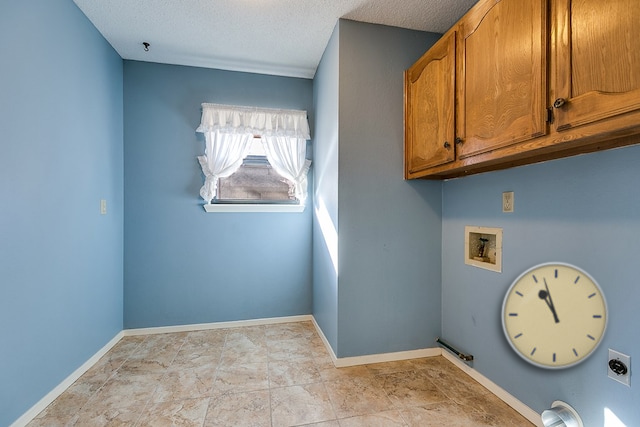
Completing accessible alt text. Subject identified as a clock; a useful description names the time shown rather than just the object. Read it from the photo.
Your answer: 10:57
